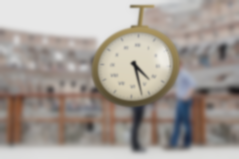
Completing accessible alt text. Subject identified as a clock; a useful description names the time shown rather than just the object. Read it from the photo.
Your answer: 4:27
